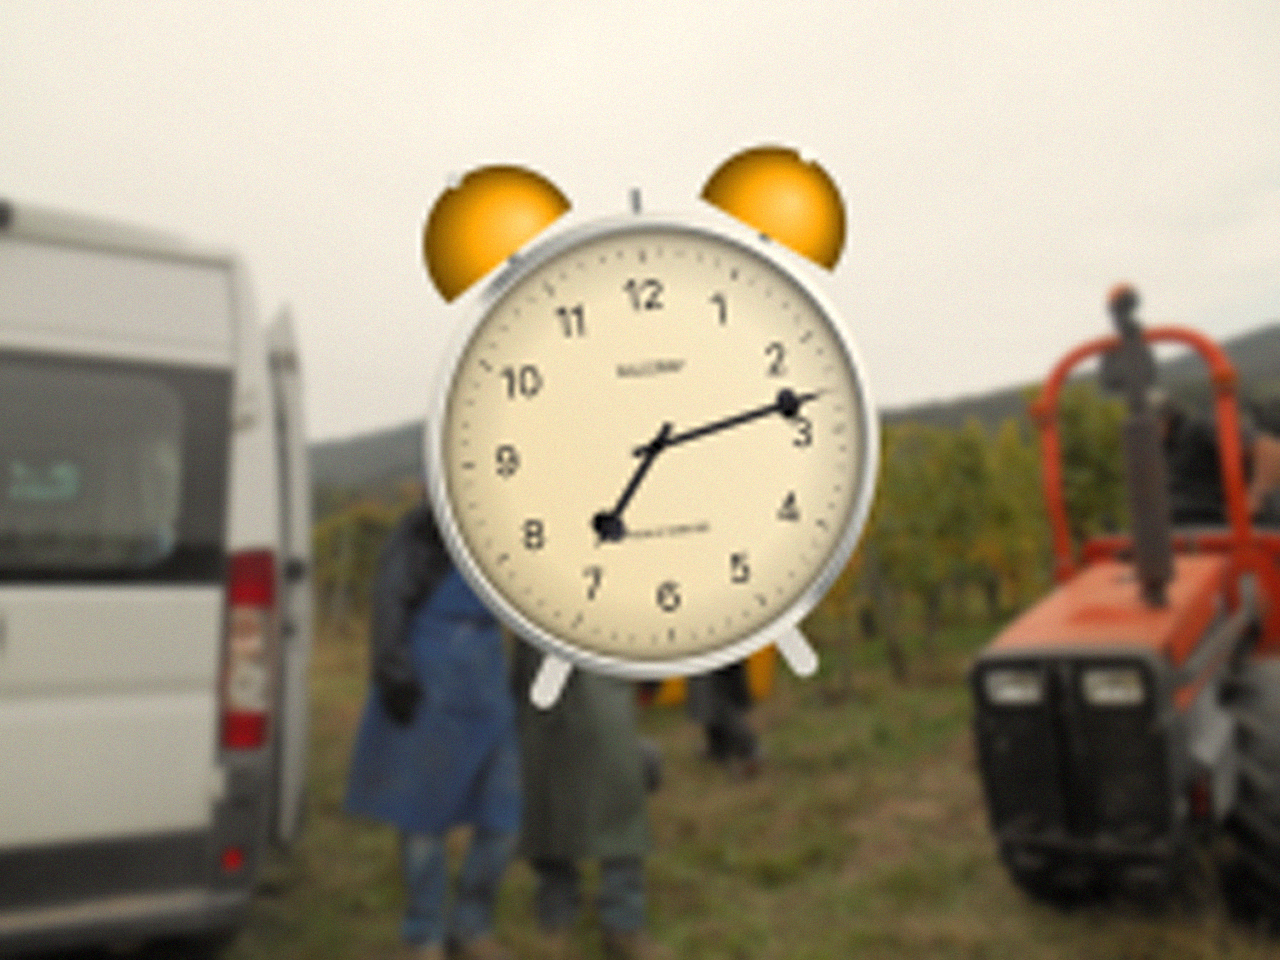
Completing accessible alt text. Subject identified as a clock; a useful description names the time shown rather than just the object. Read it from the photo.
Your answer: 7:13
